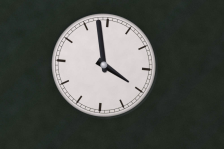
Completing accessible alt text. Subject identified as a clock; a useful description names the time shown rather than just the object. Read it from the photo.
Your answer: 3:58
